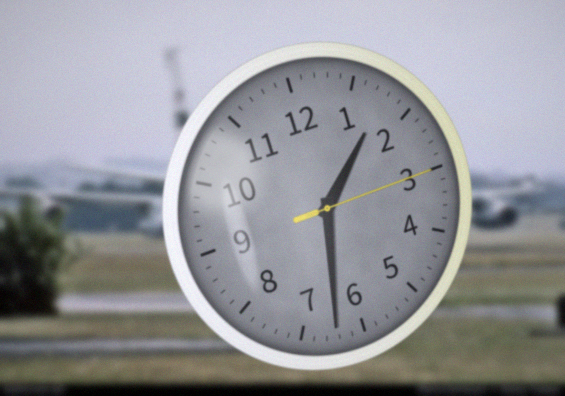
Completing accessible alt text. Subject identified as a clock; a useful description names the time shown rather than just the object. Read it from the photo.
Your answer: 1:32:15
